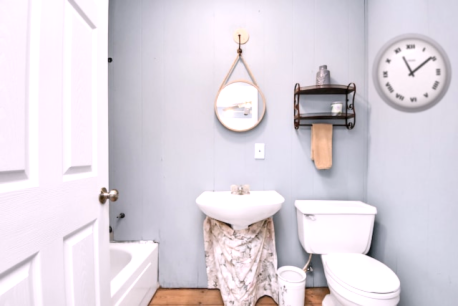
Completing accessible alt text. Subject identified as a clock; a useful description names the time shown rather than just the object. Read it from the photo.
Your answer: 11:09
